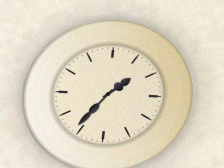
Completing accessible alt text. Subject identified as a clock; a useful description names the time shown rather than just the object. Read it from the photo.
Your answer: 1:36
